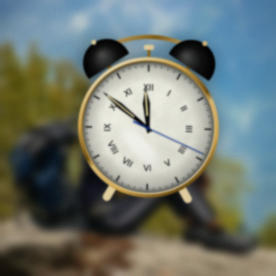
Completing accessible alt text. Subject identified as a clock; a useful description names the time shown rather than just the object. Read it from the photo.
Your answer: 11:51:19
